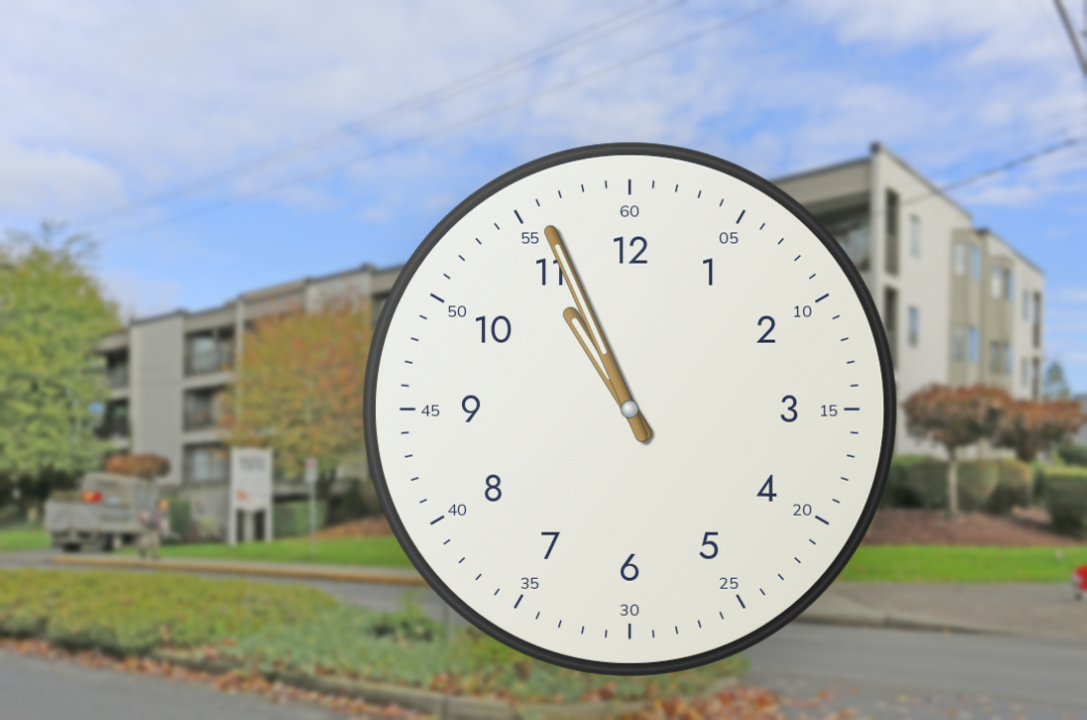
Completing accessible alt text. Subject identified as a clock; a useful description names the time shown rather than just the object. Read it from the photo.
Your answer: 10:56
